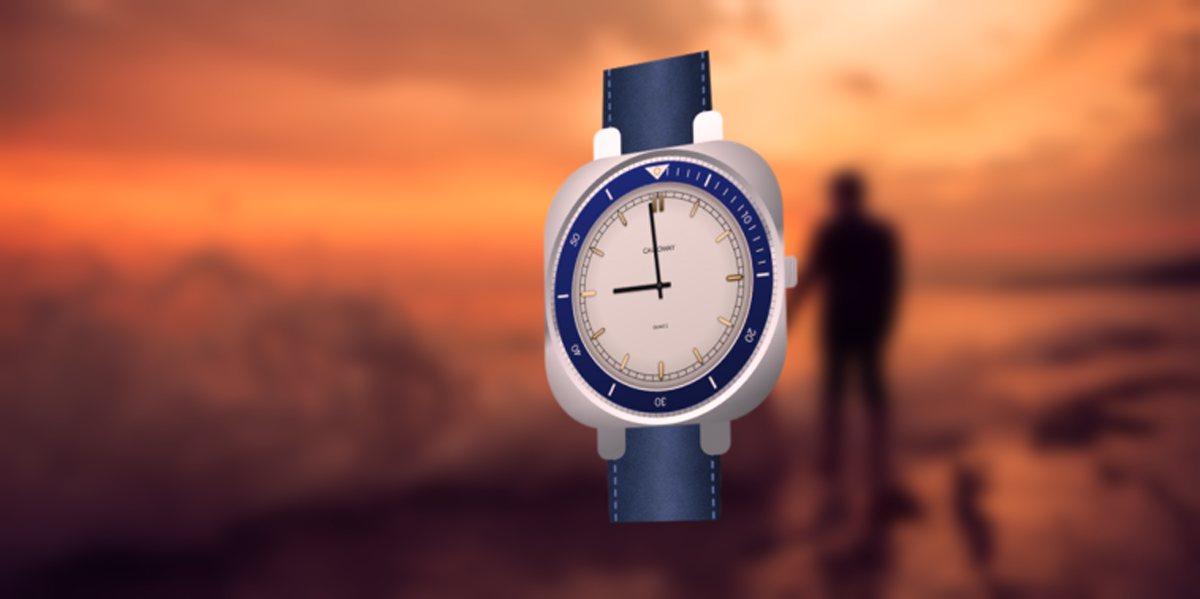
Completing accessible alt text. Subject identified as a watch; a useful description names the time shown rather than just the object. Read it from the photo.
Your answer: 8:59
